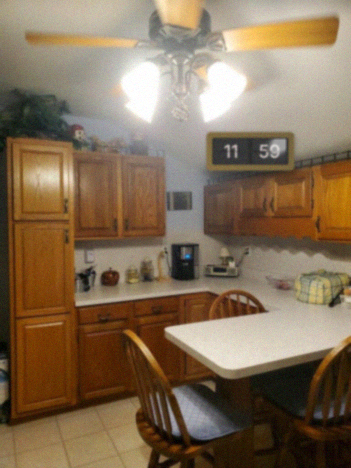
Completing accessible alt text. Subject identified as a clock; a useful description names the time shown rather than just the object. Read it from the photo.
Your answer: 11:59
